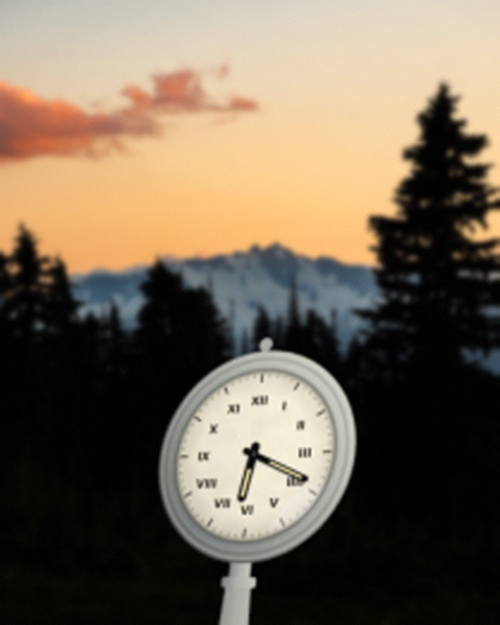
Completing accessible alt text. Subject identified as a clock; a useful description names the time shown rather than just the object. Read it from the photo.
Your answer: 6:19
